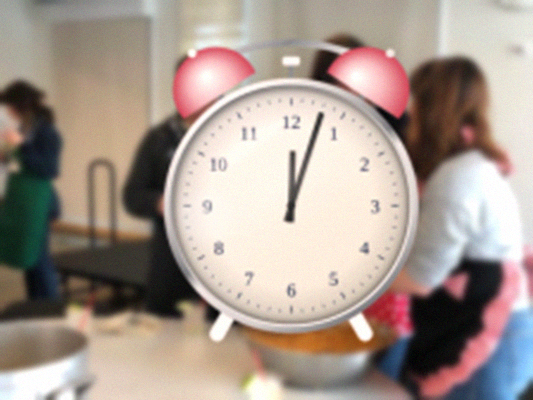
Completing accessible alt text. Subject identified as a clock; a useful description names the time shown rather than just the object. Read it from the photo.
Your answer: 12:03
